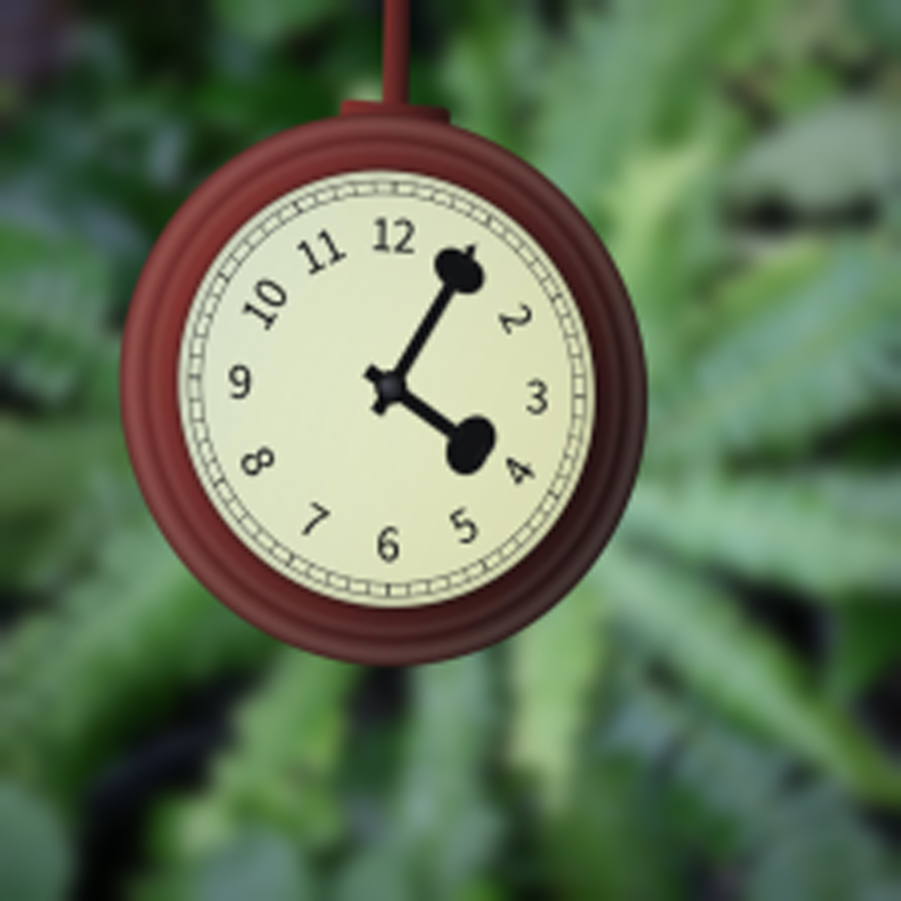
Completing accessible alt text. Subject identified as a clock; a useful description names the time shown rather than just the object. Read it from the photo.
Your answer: 4:05
